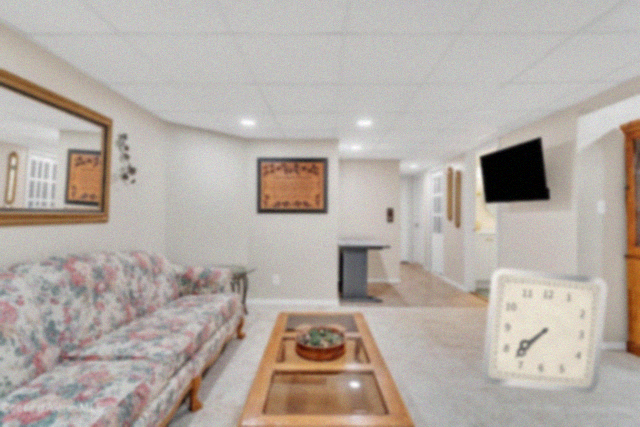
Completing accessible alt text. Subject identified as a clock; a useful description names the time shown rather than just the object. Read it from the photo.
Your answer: 7:37
